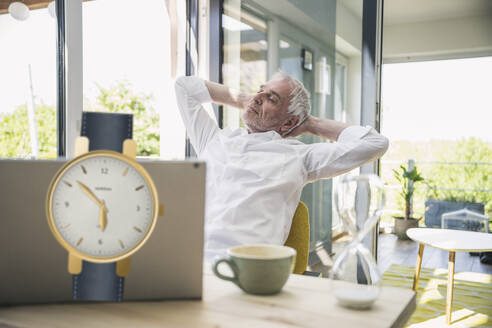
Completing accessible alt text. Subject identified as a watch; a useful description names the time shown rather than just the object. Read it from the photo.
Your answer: 5:52
